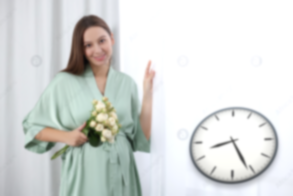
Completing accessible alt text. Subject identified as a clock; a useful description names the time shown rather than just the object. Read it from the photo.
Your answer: 8:26
